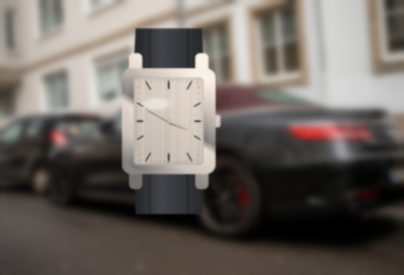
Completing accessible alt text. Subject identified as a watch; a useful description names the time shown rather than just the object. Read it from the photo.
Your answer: 3:50
